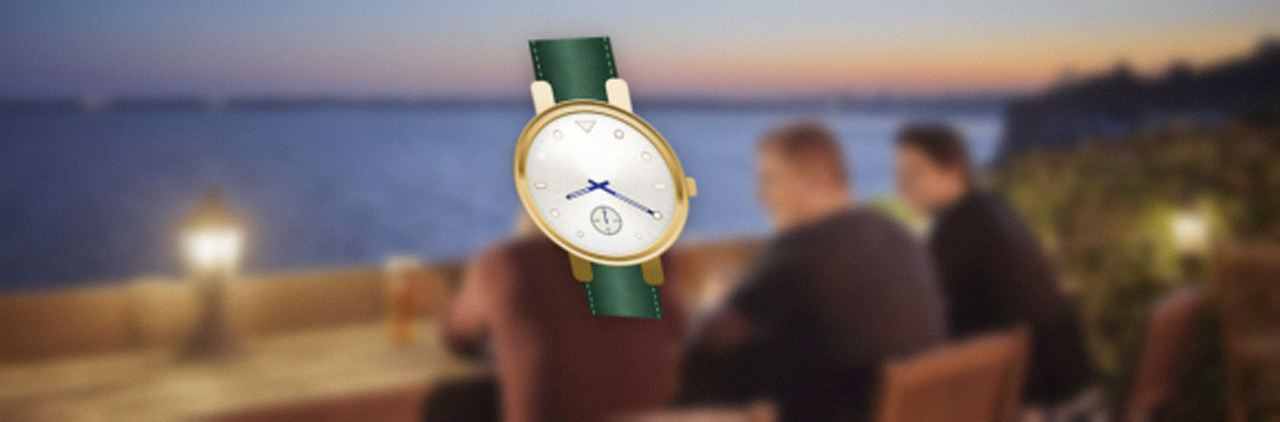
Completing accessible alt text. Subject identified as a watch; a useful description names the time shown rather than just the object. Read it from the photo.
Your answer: 8:20
